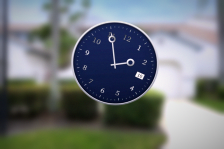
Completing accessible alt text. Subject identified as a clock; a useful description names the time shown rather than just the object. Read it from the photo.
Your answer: 1:55
